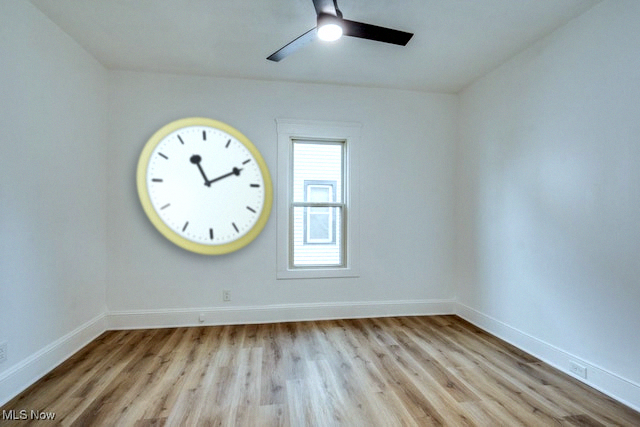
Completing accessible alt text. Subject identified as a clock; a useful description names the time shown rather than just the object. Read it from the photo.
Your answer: 11:11
